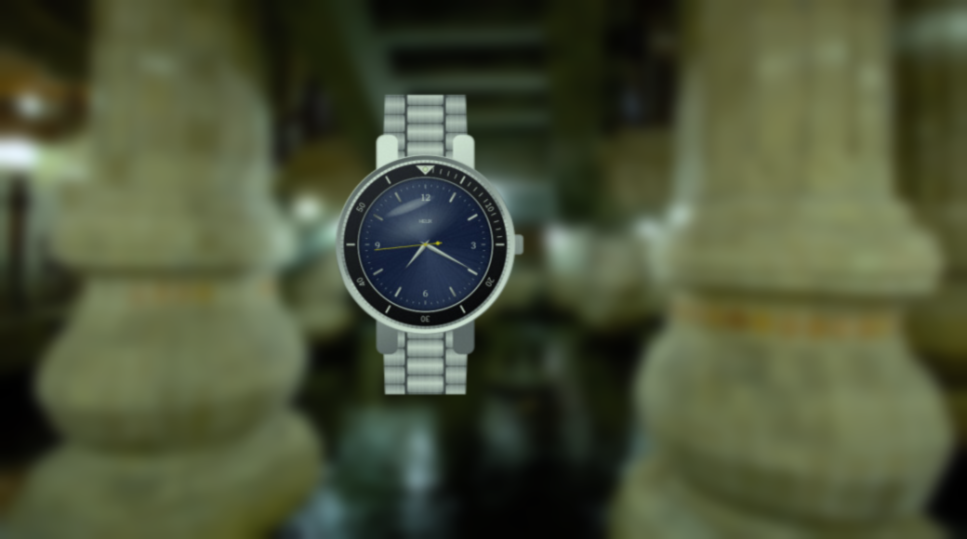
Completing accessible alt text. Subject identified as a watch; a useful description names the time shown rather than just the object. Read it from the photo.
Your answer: 7:19:44
